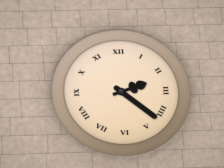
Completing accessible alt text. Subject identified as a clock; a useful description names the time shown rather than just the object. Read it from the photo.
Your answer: 2:22
